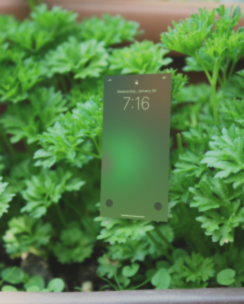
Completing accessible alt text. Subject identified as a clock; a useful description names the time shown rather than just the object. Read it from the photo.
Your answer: 7:16
